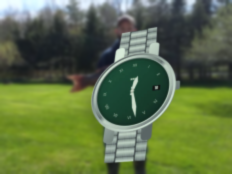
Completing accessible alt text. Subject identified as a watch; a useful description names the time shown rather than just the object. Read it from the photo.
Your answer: 12:28
